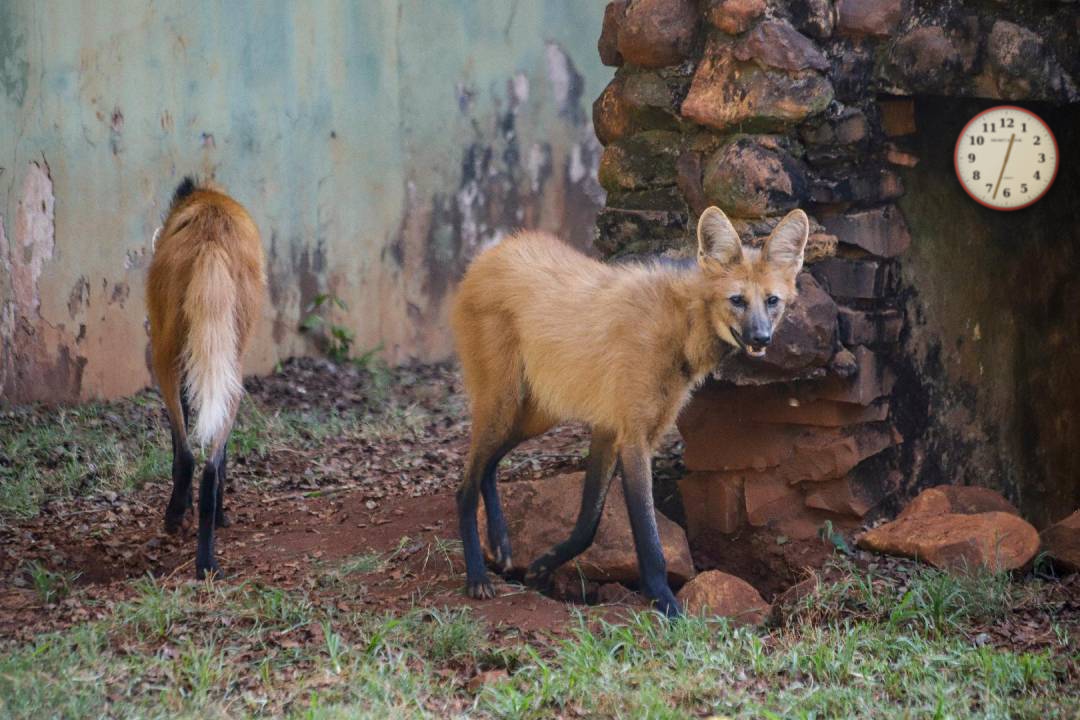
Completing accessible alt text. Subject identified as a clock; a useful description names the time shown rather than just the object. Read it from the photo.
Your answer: 12:33
